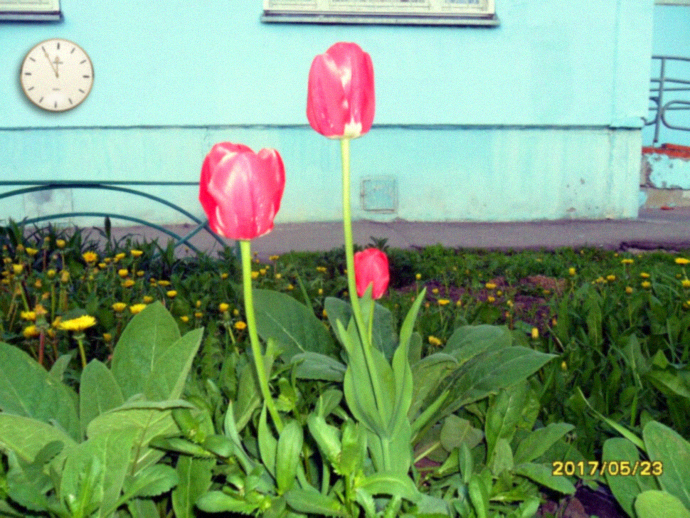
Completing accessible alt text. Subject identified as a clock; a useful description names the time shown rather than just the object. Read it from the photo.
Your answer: 11:55
